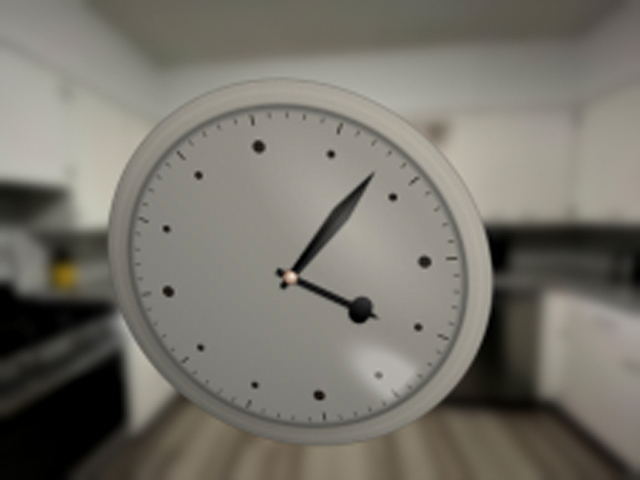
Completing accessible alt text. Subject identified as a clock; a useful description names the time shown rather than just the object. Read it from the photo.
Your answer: 4:08
